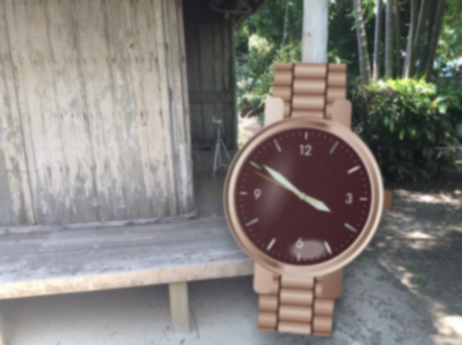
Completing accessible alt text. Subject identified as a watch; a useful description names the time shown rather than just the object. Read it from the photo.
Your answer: 3:50:49
